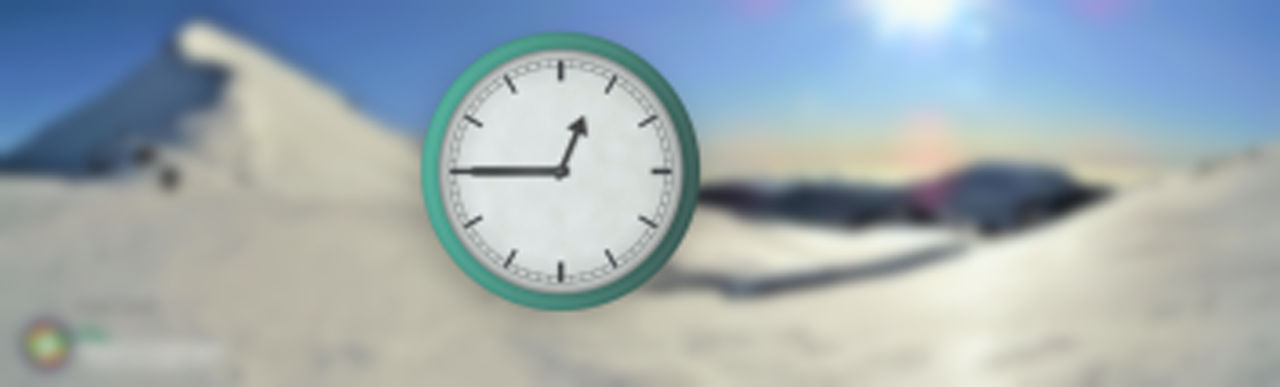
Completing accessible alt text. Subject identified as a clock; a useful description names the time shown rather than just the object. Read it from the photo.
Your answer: 12:45
